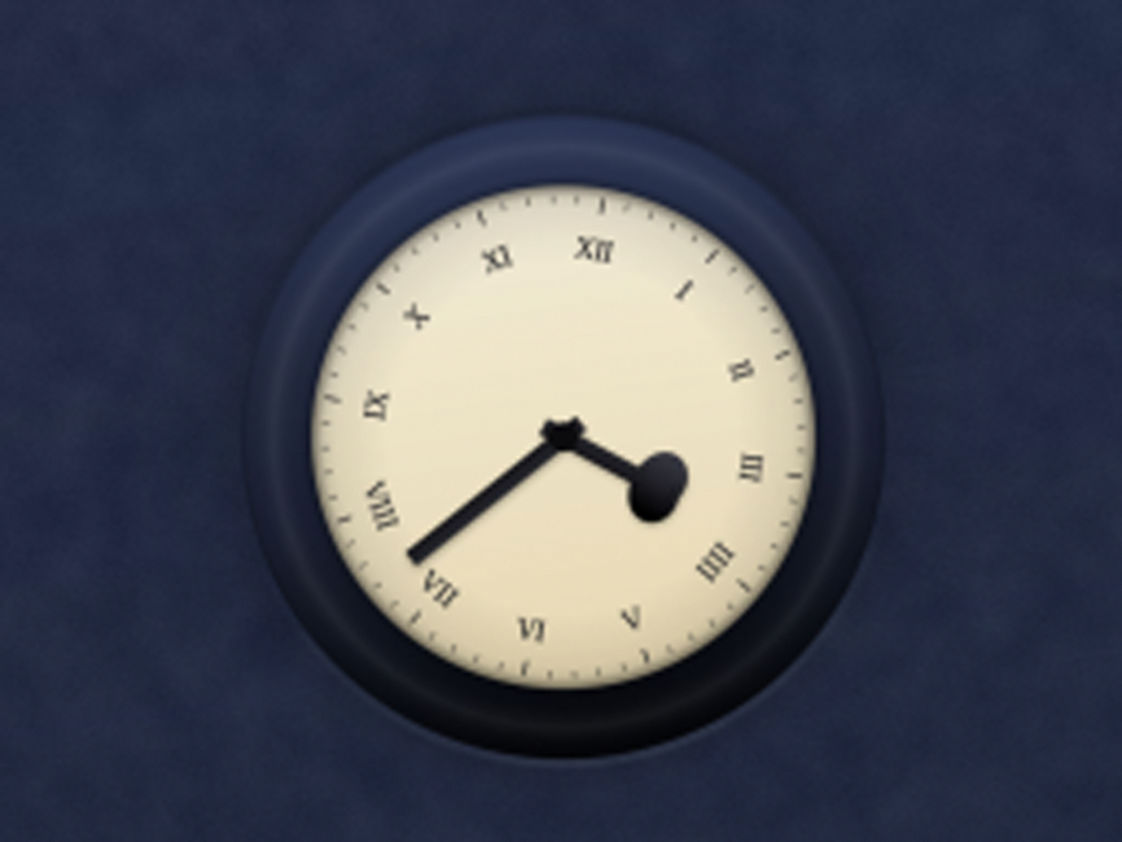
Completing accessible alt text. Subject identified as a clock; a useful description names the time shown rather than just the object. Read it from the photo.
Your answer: 3:37
